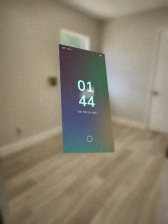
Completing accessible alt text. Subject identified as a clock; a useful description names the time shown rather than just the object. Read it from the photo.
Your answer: 1:44
